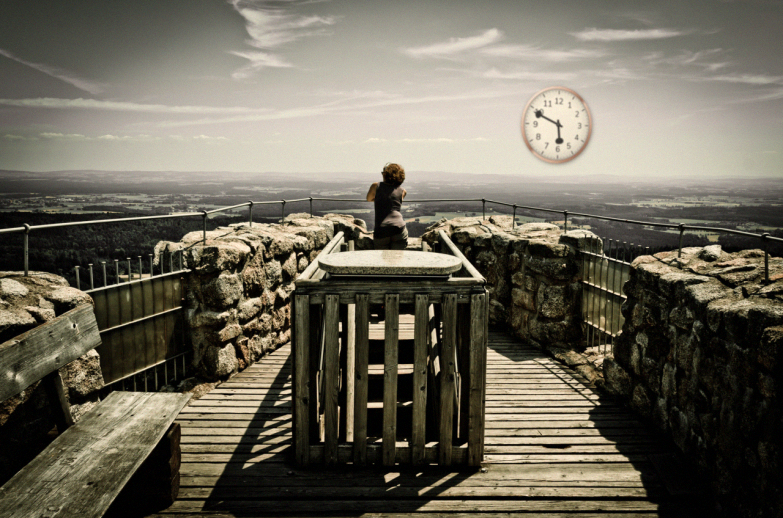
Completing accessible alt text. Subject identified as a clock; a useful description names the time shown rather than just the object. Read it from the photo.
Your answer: 5:49
